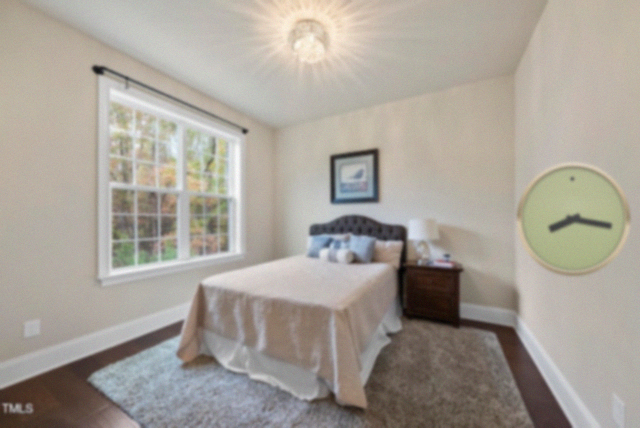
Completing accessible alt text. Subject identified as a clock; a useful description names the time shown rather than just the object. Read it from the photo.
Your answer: 8:17
